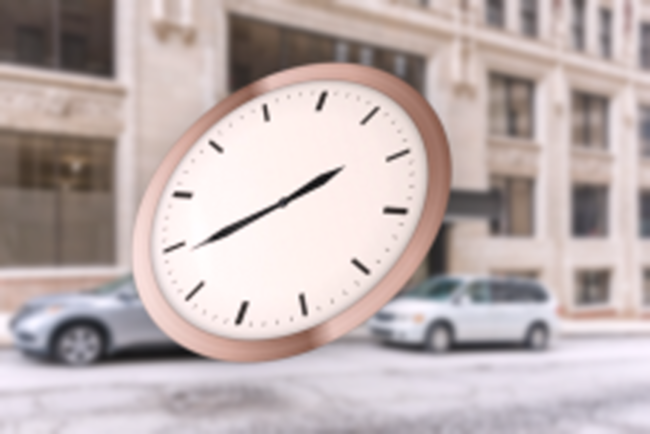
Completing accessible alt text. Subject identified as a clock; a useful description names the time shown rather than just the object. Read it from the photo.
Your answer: 1:39
